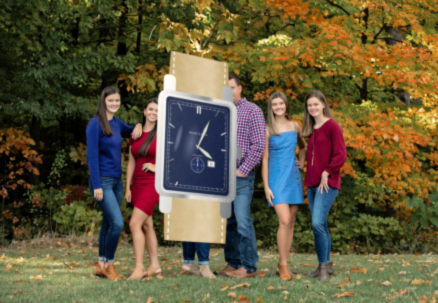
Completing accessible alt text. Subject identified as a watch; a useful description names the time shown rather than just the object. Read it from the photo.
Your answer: 4:04
